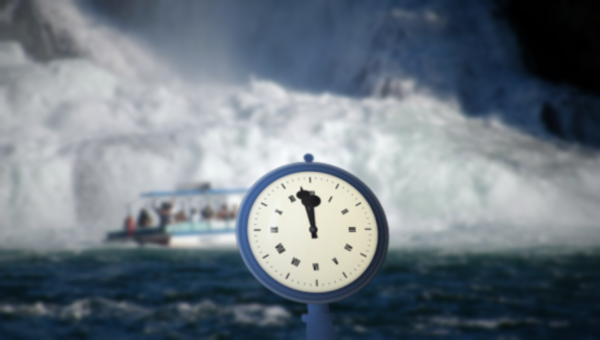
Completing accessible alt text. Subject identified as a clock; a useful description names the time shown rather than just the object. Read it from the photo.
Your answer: 11:58
